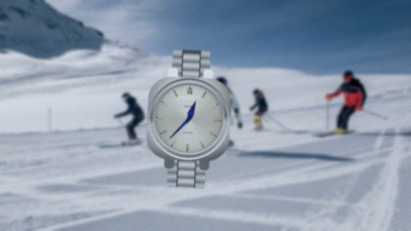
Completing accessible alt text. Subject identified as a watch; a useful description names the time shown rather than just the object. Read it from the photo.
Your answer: 12:37
